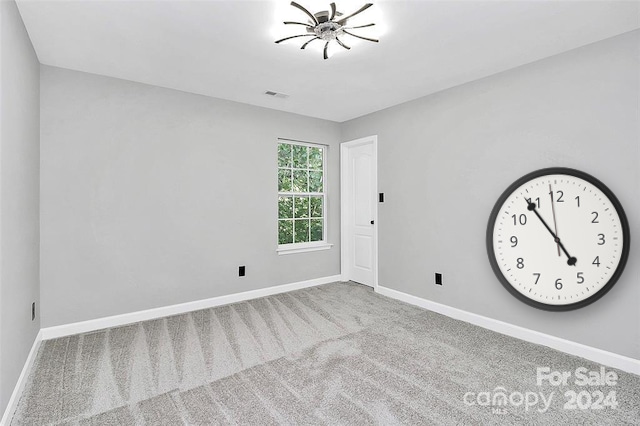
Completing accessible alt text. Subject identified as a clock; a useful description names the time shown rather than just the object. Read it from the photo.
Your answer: 4:53:59
